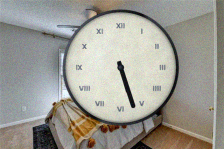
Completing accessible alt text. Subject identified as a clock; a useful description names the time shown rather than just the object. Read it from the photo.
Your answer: 5:27
